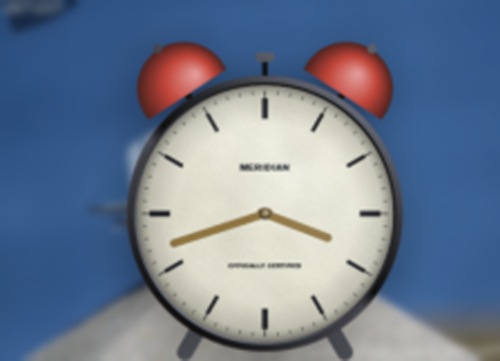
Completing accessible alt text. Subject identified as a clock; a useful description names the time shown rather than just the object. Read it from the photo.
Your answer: 3:42
